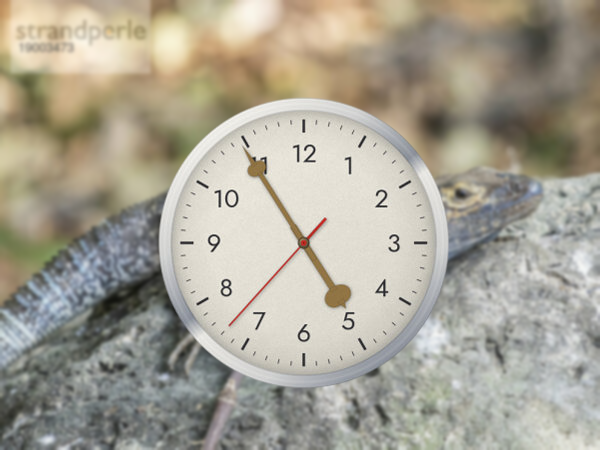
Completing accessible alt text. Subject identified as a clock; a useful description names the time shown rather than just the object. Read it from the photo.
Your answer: 4:54:37
